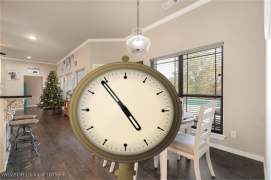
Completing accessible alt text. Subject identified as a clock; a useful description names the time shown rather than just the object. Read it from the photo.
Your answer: 4:54
